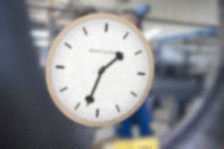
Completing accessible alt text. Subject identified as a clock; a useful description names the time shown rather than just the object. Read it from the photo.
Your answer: 1:33
